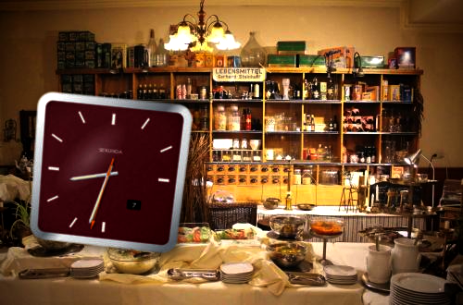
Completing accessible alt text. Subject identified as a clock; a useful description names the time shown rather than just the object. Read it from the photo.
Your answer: 8:32:32
